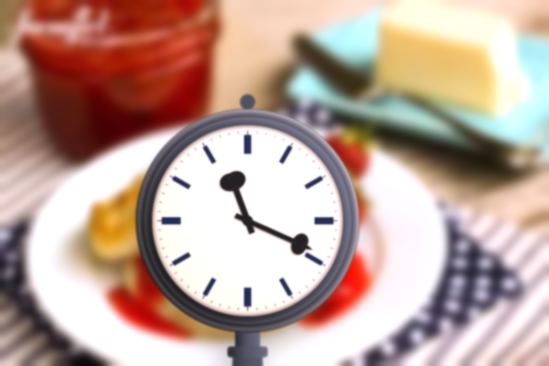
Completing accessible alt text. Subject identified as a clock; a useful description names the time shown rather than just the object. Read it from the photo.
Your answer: 11:19
